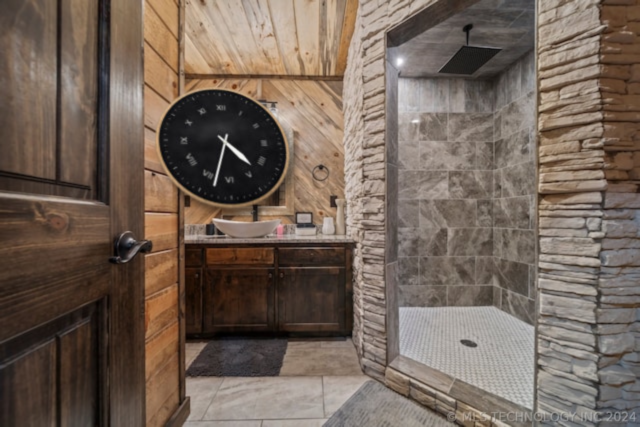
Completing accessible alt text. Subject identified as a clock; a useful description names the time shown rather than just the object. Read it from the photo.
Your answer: 4:33
